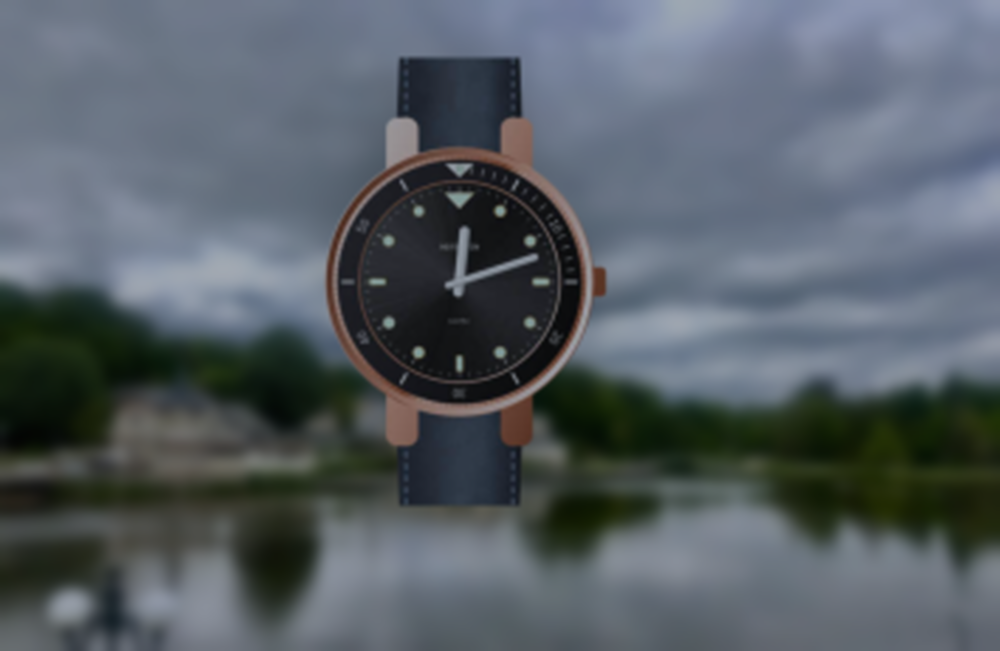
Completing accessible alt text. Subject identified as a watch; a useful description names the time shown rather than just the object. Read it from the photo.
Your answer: 12:12
